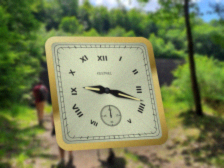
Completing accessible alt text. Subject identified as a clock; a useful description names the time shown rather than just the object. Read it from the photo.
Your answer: 9:18
